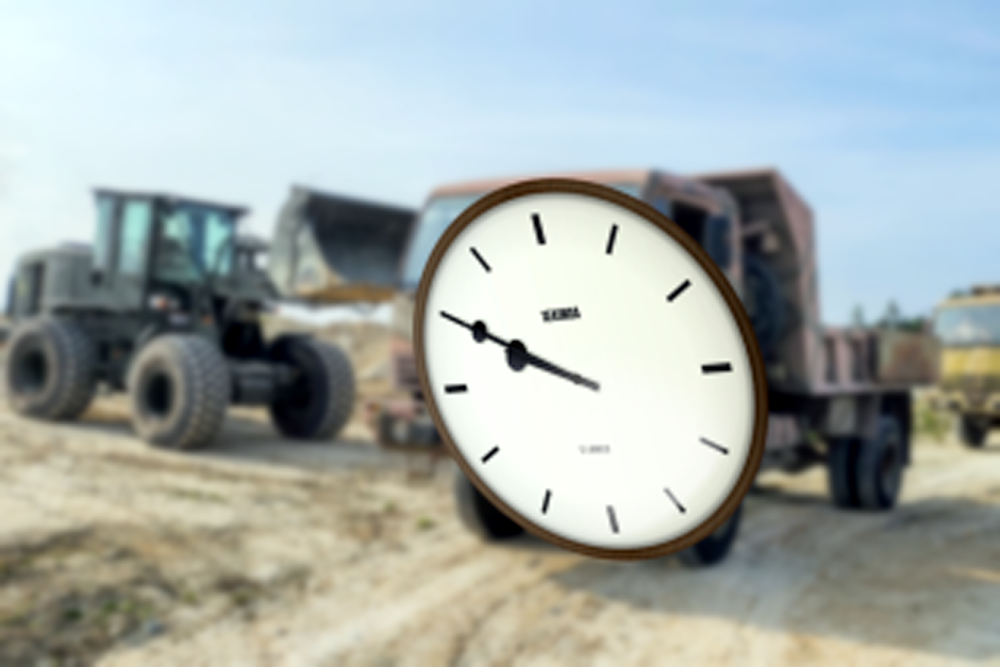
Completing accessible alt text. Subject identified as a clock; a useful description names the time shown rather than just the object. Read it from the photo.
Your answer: 9:50
